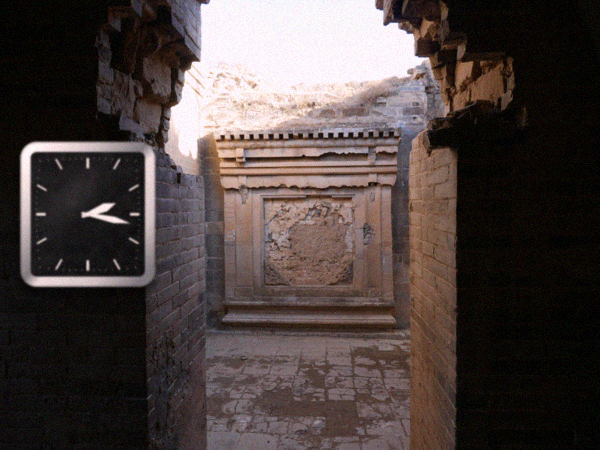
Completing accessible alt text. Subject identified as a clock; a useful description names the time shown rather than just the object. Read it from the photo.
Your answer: 2:17
